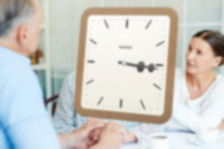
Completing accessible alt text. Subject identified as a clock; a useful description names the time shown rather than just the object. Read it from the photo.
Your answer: 3:16
